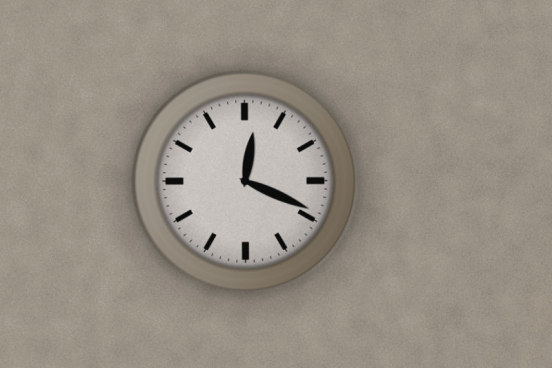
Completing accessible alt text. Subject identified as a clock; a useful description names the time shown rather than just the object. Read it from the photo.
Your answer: 12:19
